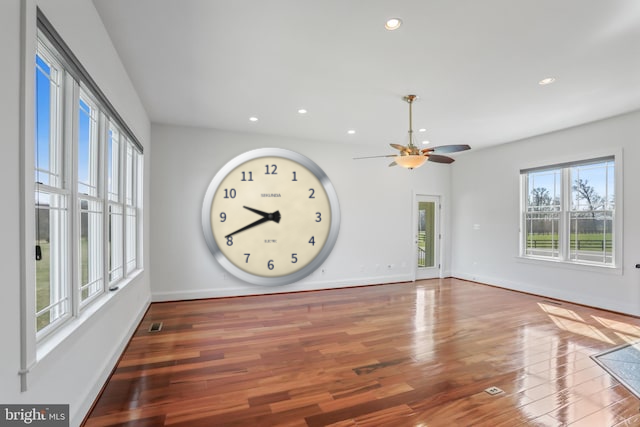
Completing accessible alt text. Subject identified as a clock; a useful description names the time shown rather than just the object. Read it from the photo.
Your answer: 9:41
